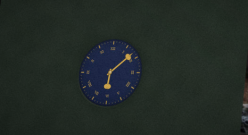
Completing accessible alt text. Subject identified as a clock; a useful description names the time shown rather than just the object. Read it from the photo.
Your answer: 6:08
